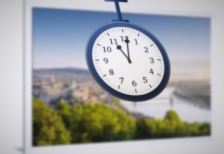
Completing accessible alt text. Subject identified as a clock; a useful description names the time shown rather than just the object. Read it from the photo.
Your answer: 11:01
